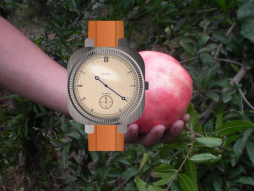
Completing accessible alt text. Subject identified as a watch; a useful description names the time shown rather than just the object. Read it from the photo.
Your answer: 10:21
